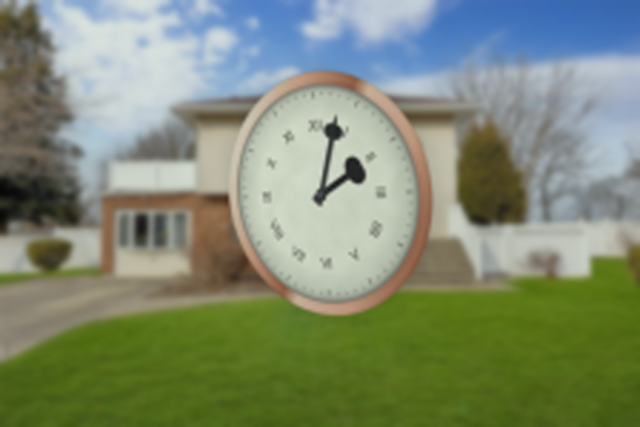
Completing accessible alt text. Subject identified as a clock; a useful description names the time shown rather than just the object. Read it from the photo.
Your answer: 2:03
